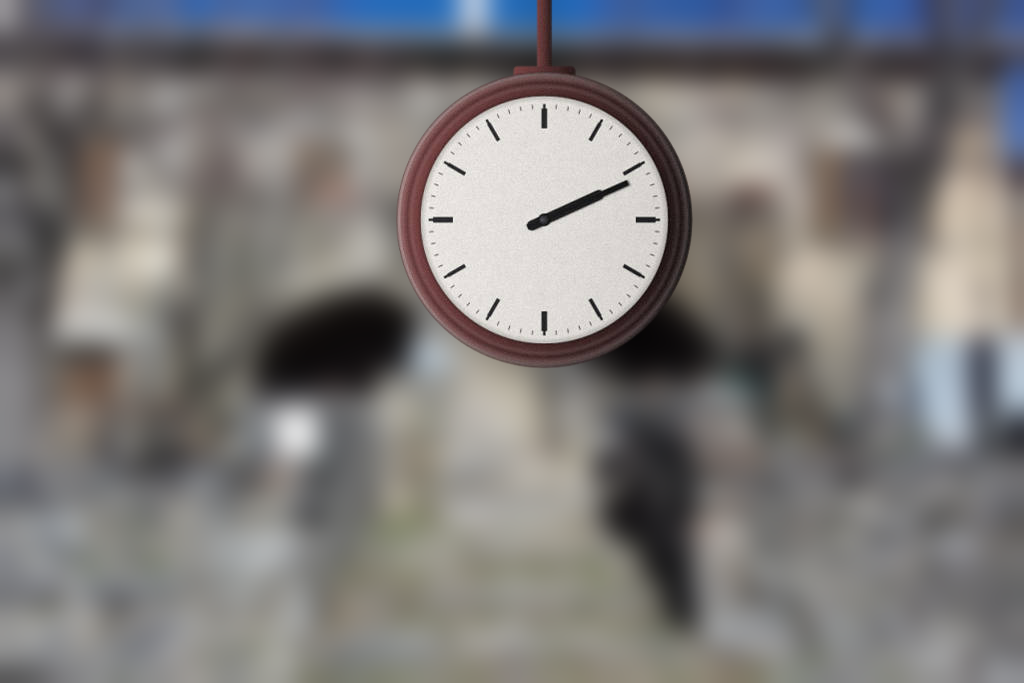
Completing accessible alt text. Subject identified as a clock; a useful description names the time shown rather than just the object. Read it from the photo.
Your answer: 2:11
